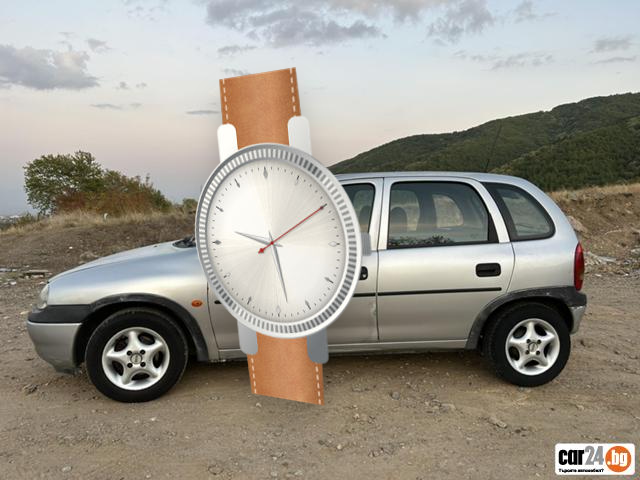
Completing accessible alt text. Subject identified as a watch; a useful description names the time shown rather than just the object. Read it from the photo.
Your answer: 9:28:10
